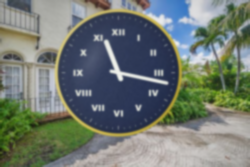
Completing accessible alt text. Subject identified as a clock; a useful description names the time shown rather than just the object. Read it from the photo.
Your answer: 11:17
